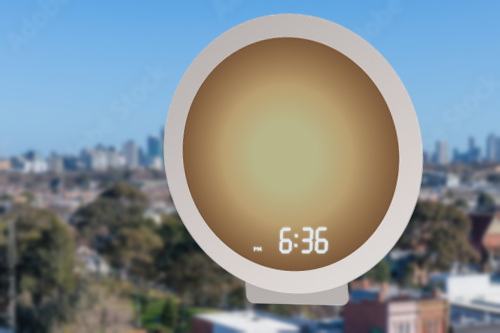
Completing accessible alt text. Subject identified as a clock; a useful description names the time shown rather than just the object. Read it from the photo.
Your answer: 6:36
